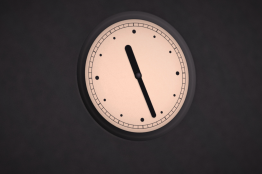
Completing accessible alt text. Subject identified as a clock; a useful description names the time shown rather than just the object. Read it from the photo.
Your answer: 11:27
